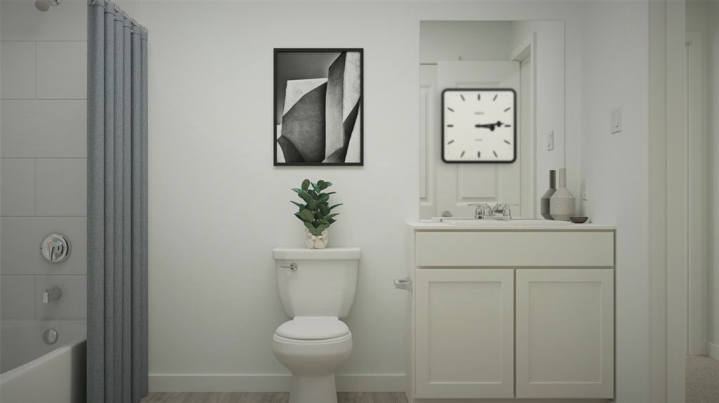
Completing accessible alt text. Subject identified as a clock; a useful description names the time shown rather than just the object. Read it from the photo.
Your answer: 3:14
